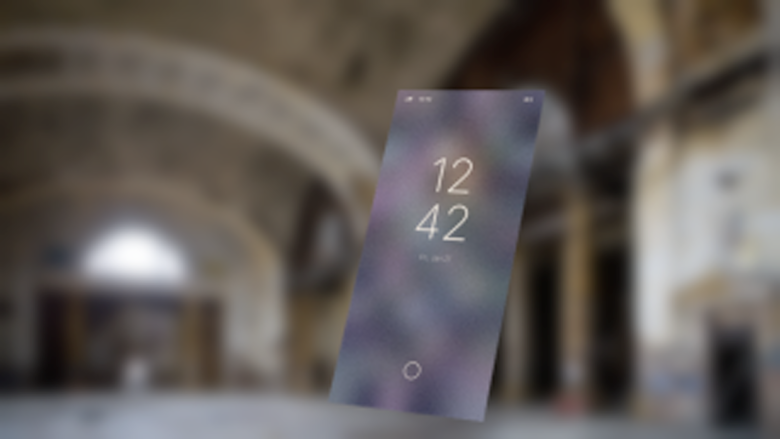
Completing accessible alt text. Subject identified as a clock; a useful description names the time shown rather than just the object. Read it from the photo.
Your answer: 12:42
